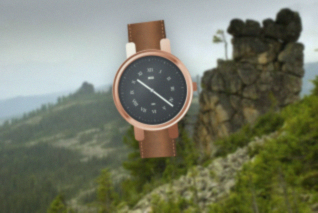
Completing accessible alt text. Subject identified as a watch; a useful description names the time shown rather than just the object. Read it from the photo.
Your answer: 10:22
